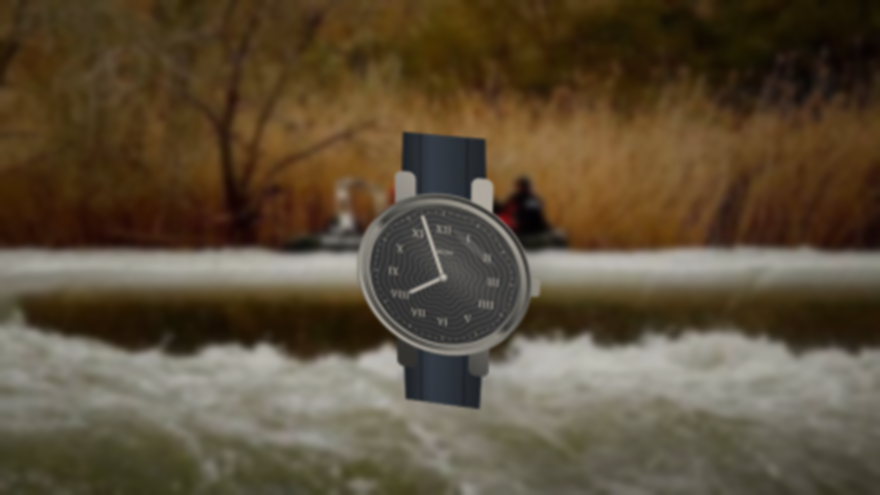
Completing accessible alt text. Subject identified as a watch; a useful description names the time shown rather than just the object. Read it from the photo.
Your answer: 7:57
